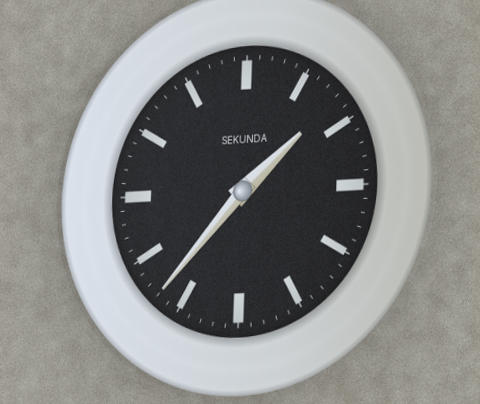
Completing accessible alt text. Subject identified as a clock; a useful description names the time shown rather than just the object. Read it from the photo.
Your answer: 1:37
